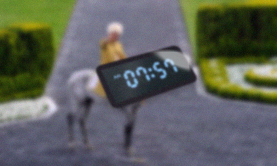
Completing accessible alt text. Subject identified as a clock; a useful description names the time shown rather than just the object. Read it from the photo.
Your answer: 7:57
